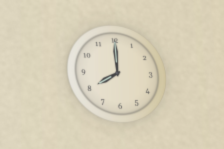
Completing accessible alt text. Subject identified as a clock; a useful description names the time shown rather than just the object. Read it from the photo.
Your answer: 8:00
